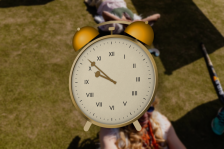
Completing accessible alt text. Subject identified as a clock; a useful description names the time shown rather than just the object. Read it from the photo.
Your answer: 9:52
